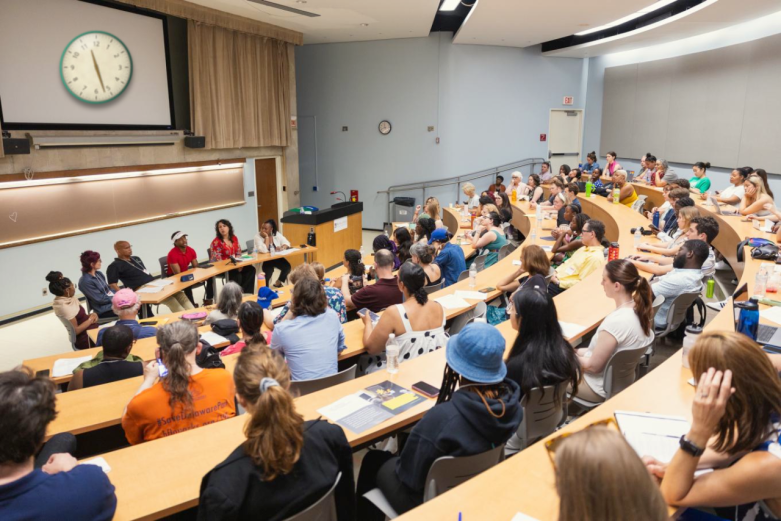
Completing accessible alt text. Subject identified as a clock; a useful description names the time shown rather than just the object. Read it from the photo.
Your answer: 11:27
